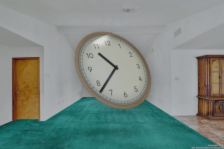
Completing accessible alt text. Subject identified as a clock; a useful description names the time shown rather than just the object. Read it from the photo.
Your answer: 10:38
